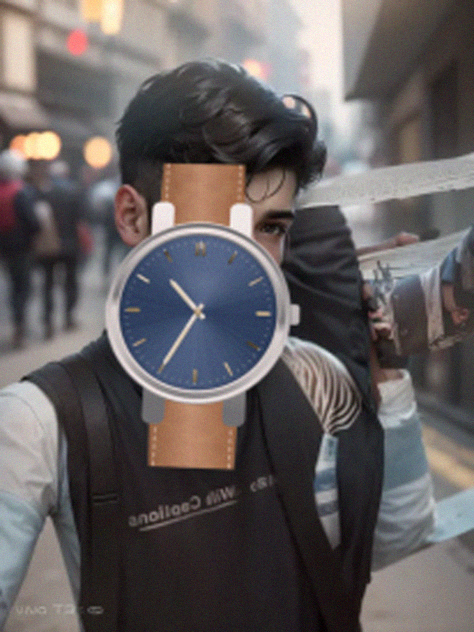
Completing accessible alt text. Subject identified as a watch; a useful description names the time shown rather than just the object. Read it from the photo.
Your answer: 10:35
